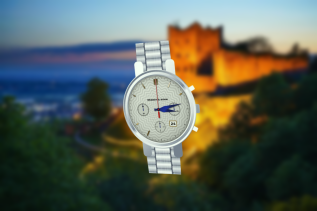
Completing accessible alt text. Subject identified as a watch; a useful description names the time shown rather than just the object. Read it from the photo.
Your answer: 3:13
